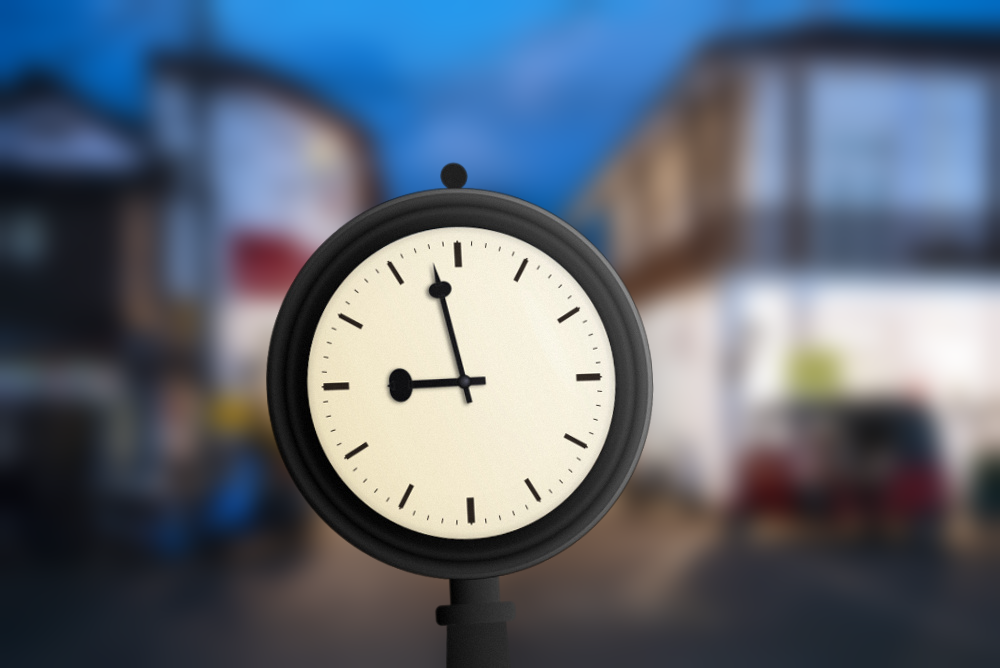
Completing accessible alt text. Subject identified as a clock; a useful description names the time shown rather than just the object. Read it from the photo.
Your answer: 8:58
